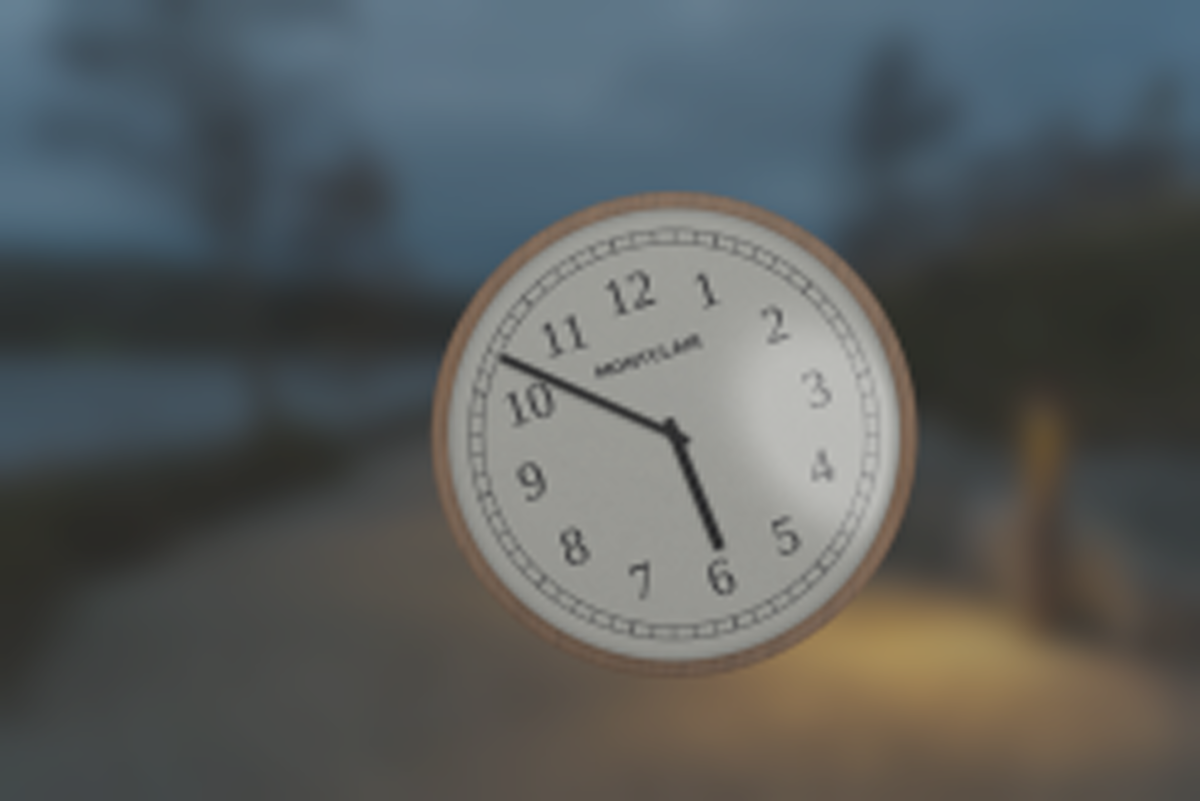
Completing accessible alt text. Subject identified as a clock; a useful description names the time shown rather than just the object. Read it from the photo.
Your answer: 5:52
